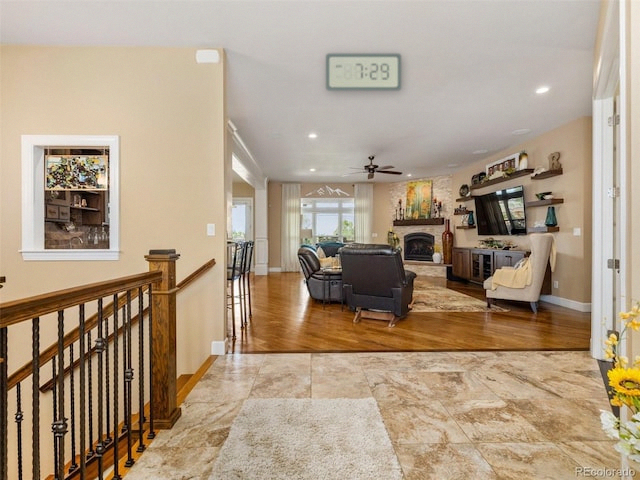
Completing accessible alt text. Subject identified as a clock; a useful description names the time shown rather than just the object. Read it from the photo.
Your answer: 7:29
